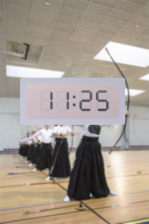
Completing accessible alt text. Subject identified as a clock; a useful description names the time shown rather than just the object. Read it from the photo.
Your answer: 11:25
